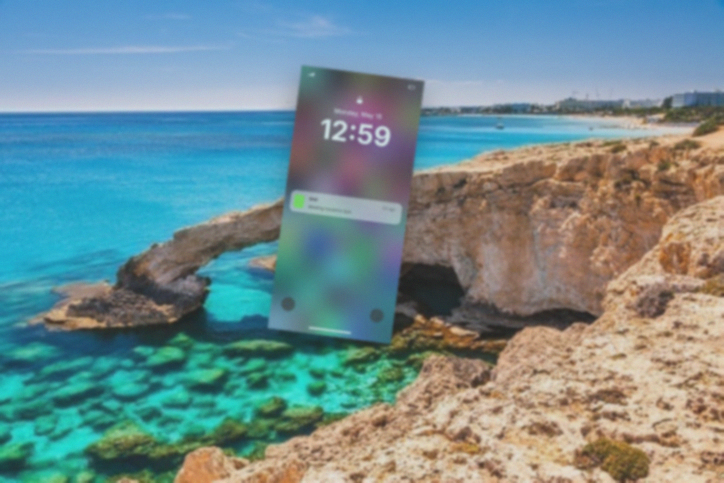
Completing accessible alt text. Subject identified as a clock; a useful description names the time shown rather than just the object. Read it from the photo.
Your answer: 12:59
